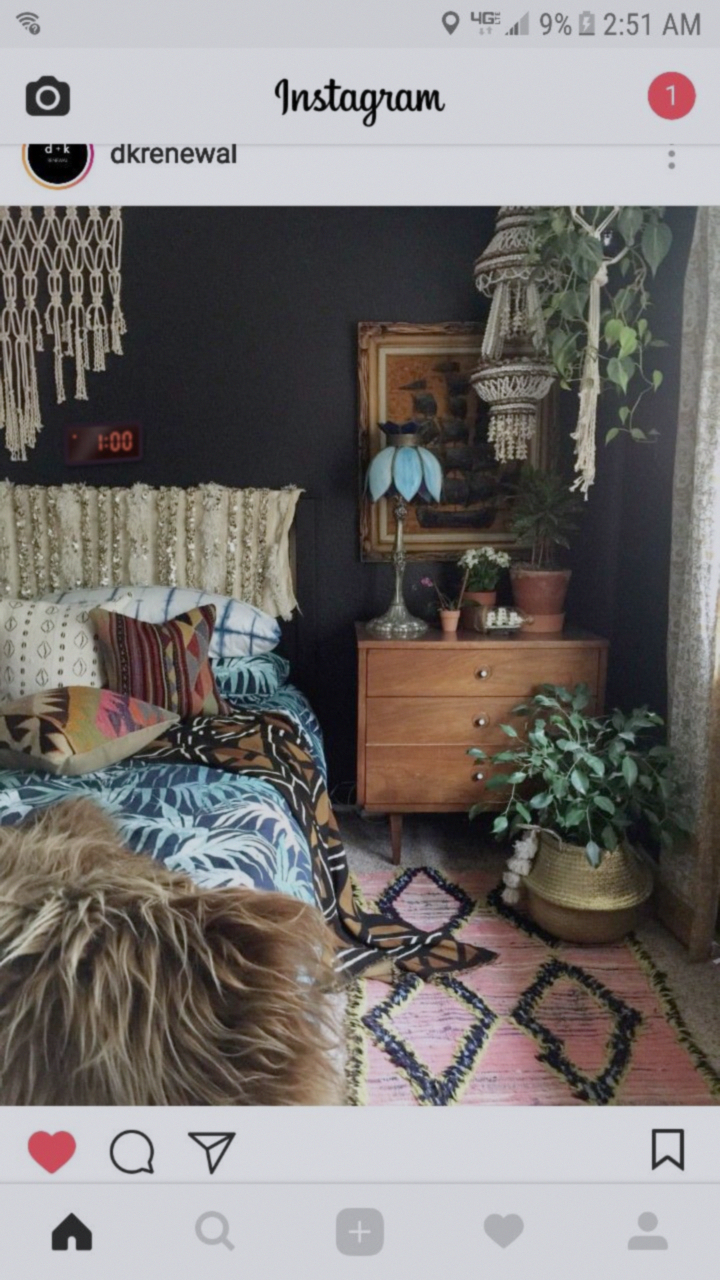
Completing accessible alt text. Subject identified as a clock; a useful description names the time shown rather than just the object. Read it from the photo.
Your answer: 1:00
